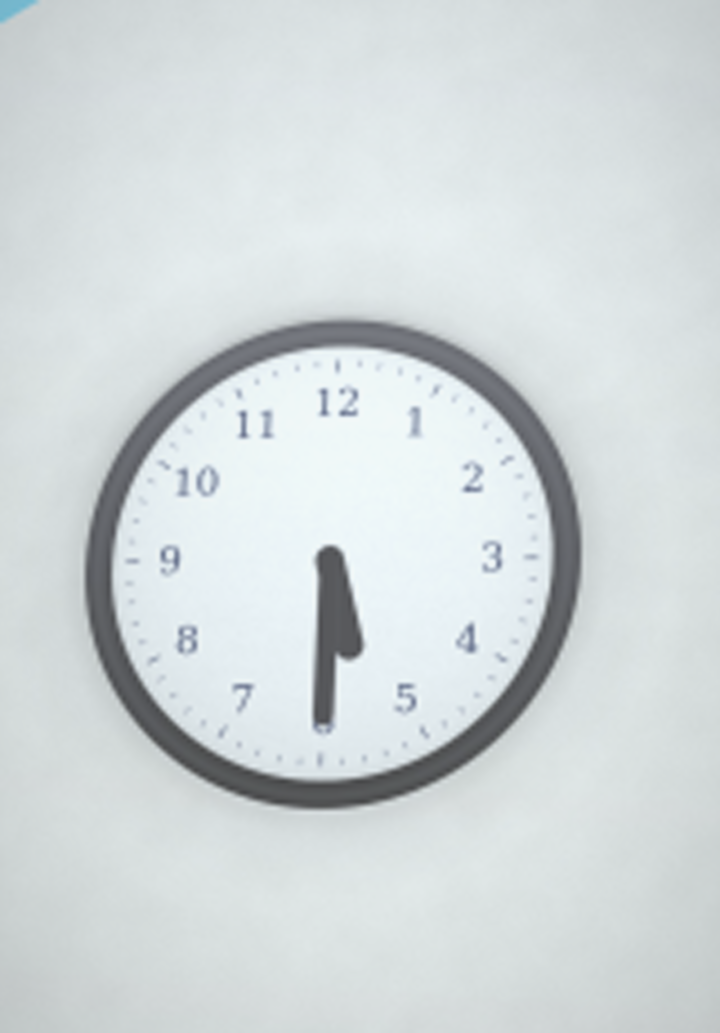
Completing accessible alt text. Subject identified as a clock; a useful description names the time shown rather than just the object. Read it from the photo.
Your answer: 5:30
